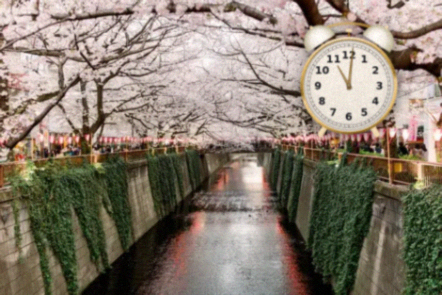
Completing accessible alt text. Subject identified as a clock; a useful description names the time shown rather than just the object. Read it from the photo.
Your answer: 11:01
